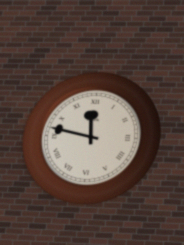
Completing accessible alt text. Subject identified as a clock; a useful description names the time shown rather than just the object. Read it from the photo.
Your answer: 11:47
